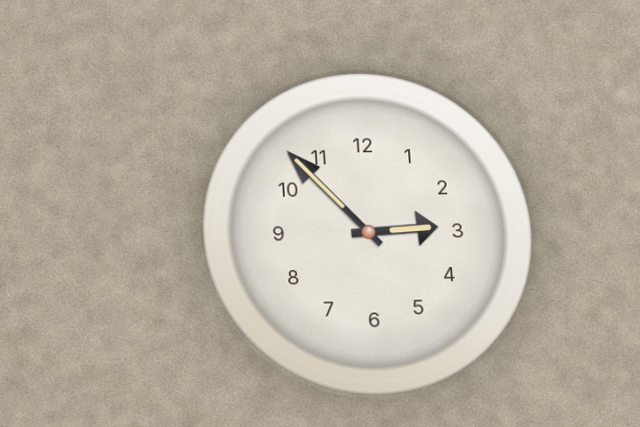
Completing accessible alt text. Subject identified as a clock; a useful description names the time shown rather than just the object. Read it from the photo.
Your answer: 2:53
